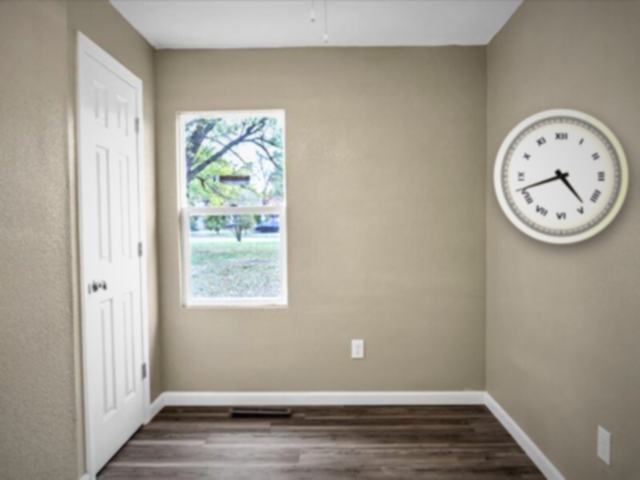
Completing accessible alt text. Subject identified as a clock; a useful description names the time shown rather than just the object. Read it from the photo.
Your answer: 4:42
